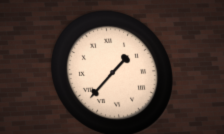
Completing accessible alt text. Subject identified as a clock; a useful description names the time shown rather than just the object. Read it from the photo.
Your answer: 1:38
